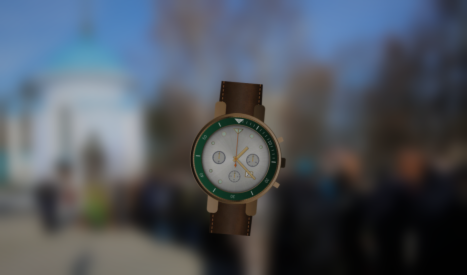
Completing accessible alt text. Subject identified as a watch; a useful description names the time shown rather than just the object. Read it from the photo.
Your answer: 1:22
